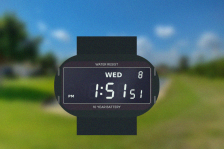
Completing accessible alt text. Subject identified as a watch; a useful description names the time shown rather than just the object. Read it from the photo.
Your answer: 1:51:51
